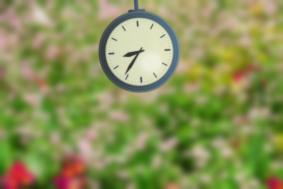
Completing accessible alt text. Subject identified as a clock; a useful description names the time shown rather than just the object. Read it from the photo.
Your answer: 8:36
